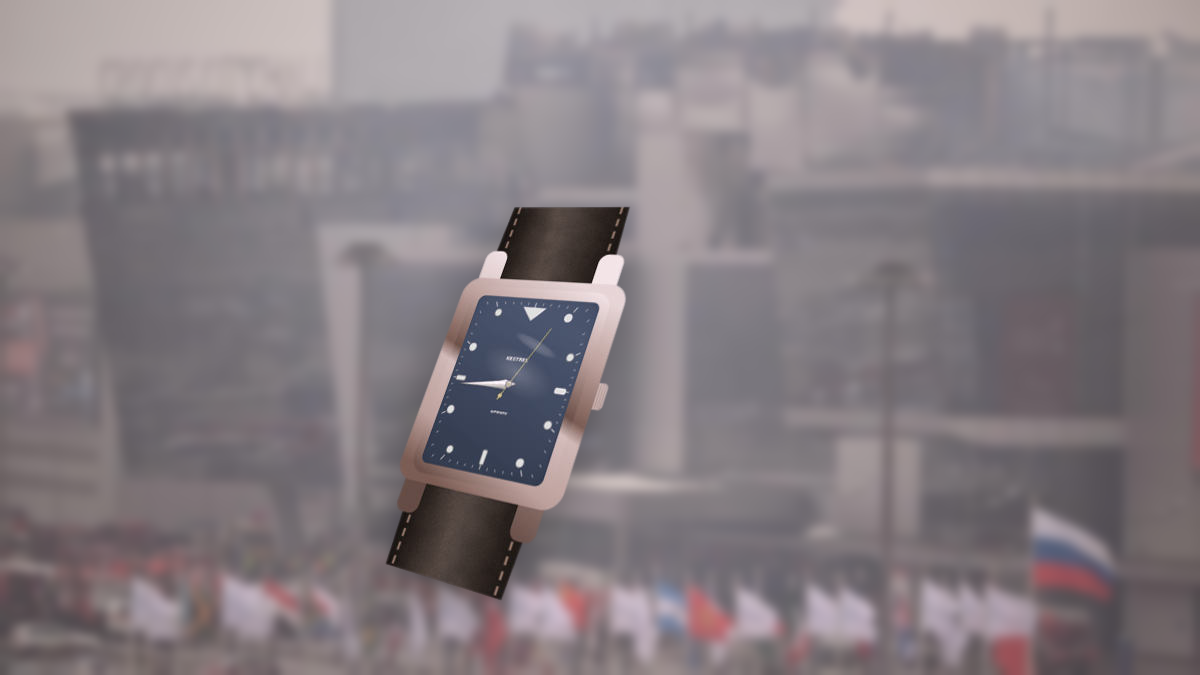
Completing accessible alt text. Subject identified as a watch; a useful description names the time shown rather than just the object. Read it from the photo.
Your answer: 8:44:04
